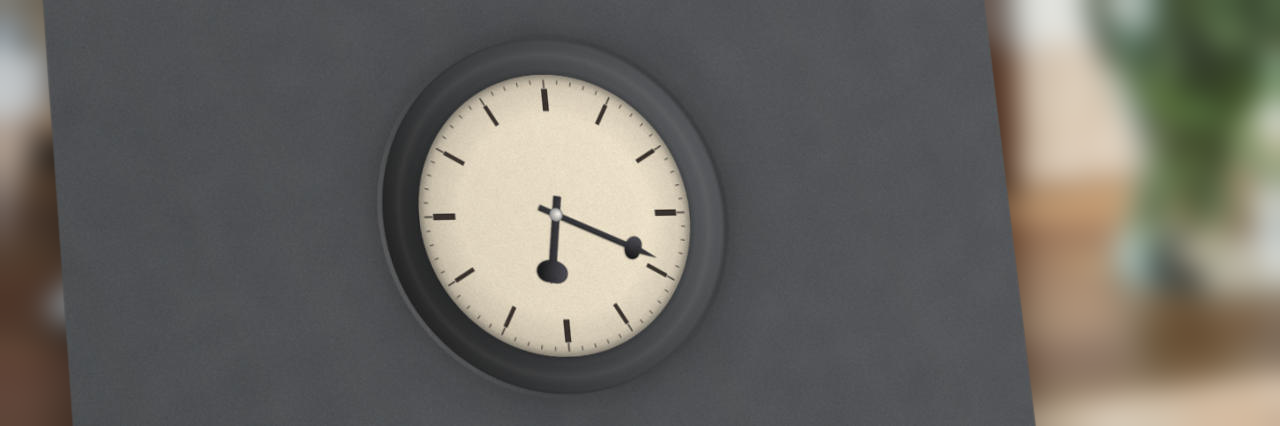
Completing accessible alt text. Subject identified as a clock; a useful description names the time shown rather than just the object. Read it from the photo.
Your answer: 6:19
